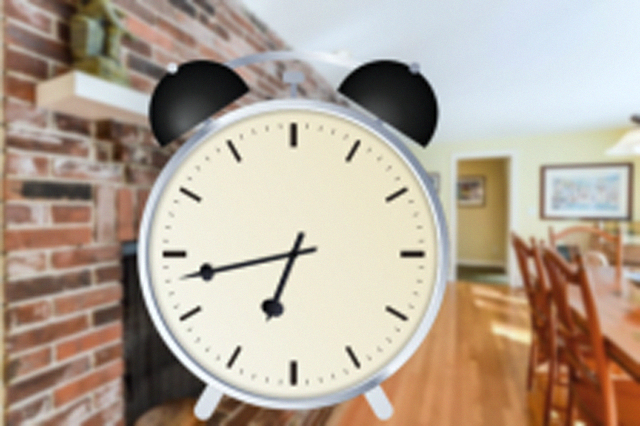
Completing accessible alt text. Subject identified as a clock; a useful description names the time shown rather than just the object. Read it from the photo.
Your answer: 6:43
